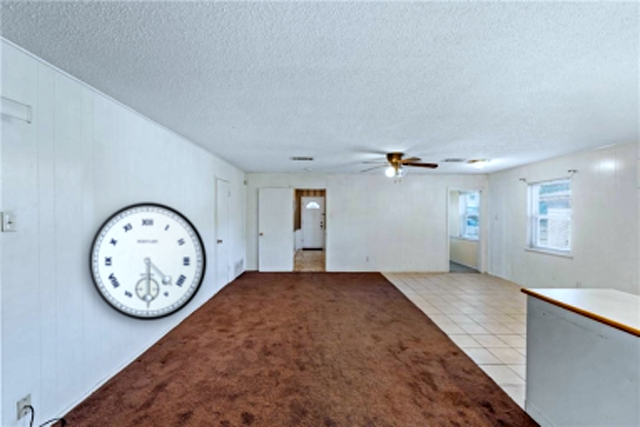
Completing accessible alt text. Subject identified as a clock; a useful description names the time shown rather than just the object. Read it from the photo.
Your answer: 4:30
